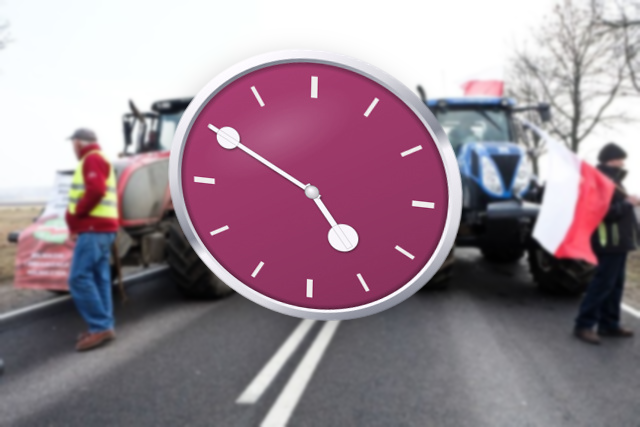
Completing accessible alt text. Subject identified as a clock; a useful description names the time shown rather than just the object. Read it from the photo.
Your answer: 4:50
